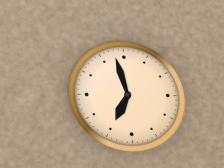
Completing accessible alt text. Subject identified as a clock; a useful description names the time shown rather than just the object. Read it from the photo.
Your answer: 6:58
